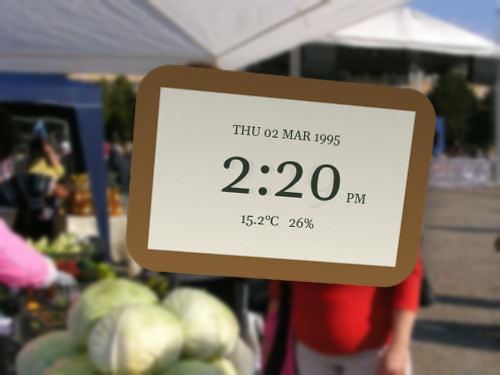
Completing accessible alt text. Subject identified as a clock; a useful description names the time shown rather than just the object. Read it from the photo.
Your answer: 2:20
